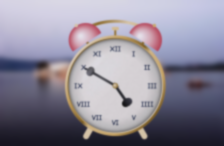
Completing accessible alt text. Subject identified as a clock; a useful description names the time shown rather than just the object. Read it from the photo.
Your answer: 4:50
